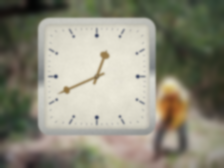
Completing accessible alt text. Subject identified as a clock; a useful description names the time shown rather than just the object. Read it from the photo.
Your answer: 12:41
